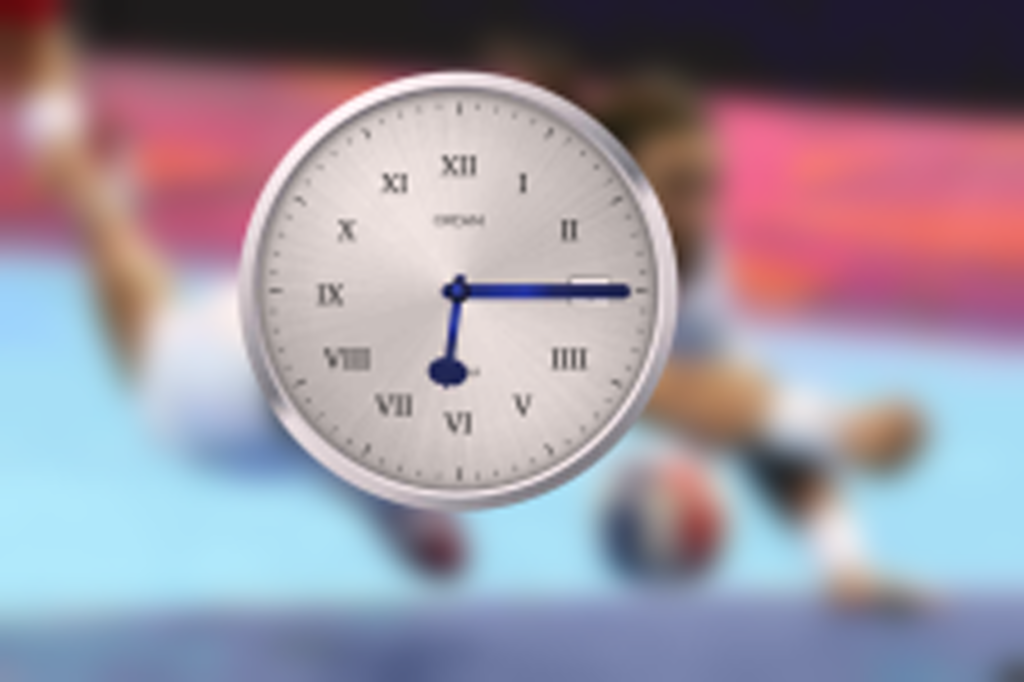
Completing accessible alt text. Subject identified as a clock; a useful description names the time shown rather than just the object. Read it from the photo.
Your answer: 6:15
